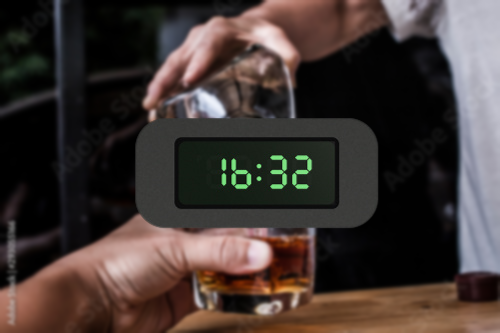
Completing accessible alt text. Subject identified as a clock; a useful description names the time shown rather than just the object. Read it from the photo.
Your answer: 16:32
